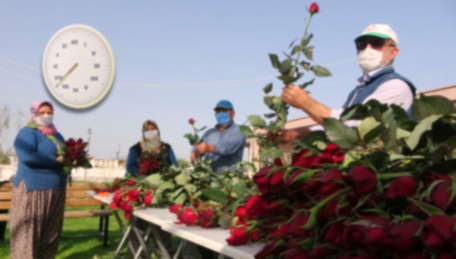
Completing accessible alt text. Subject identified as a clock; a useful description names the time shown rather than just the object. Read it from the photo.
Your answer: 7:38
